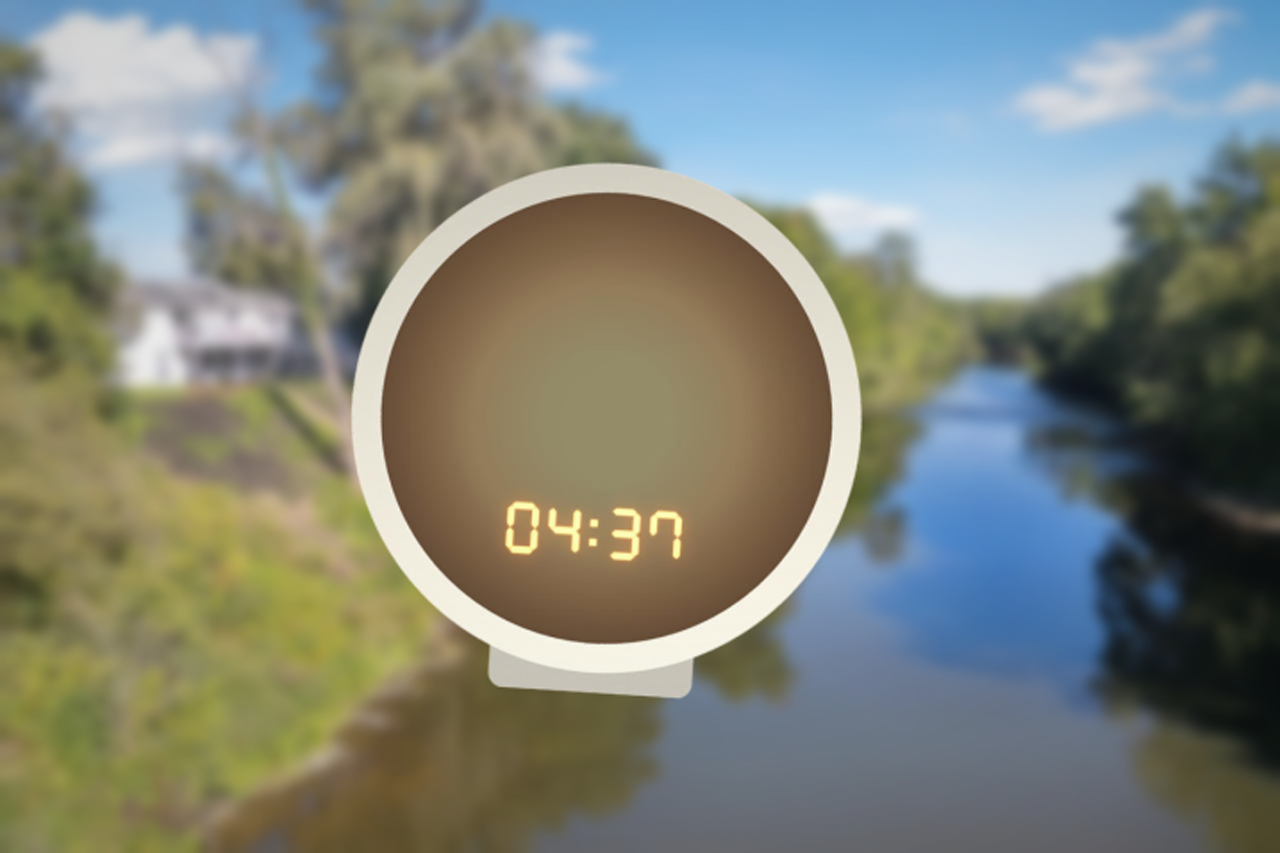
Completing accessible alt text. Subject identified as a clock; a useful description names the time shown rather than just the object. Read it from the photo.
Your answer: 4:37
